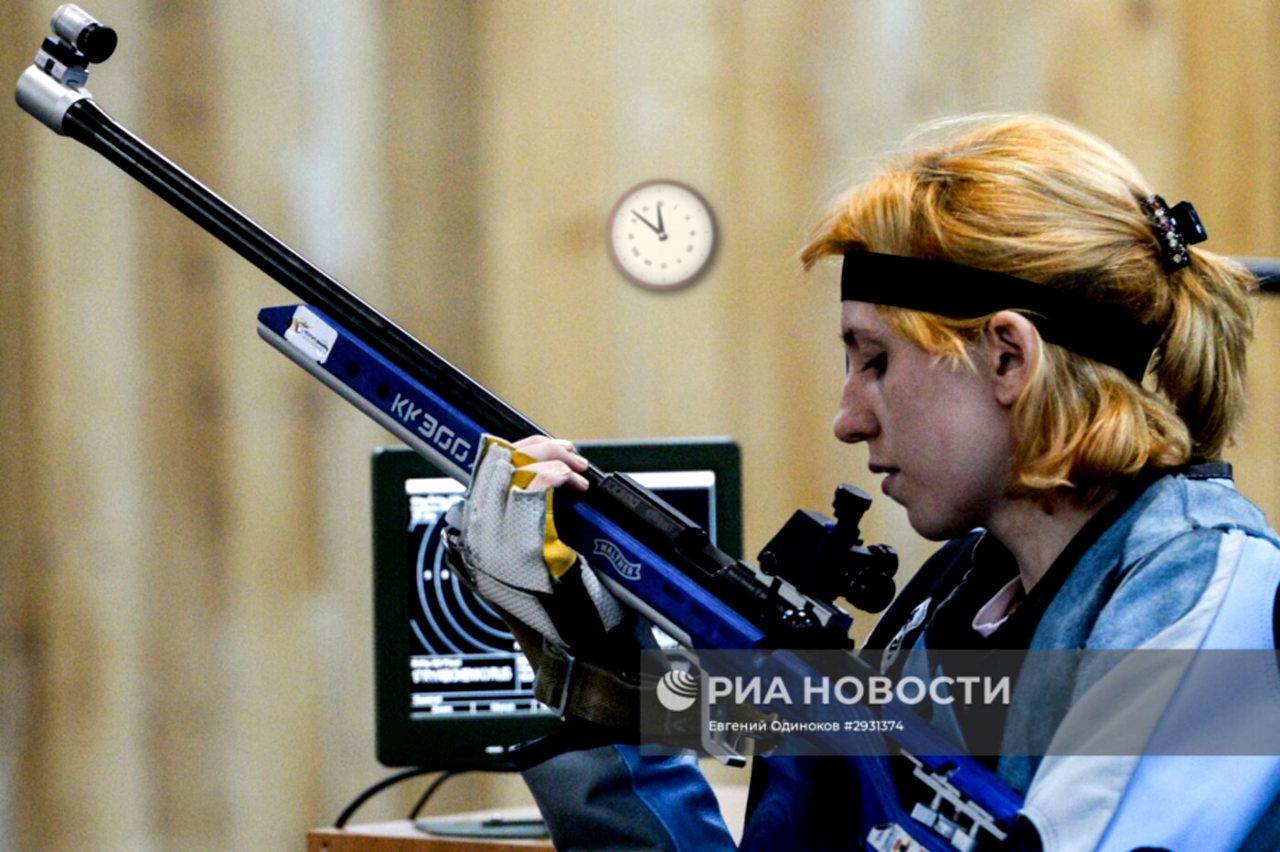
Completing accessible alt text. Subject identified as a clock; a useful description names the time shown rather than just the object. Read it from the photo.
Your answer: 11:52
